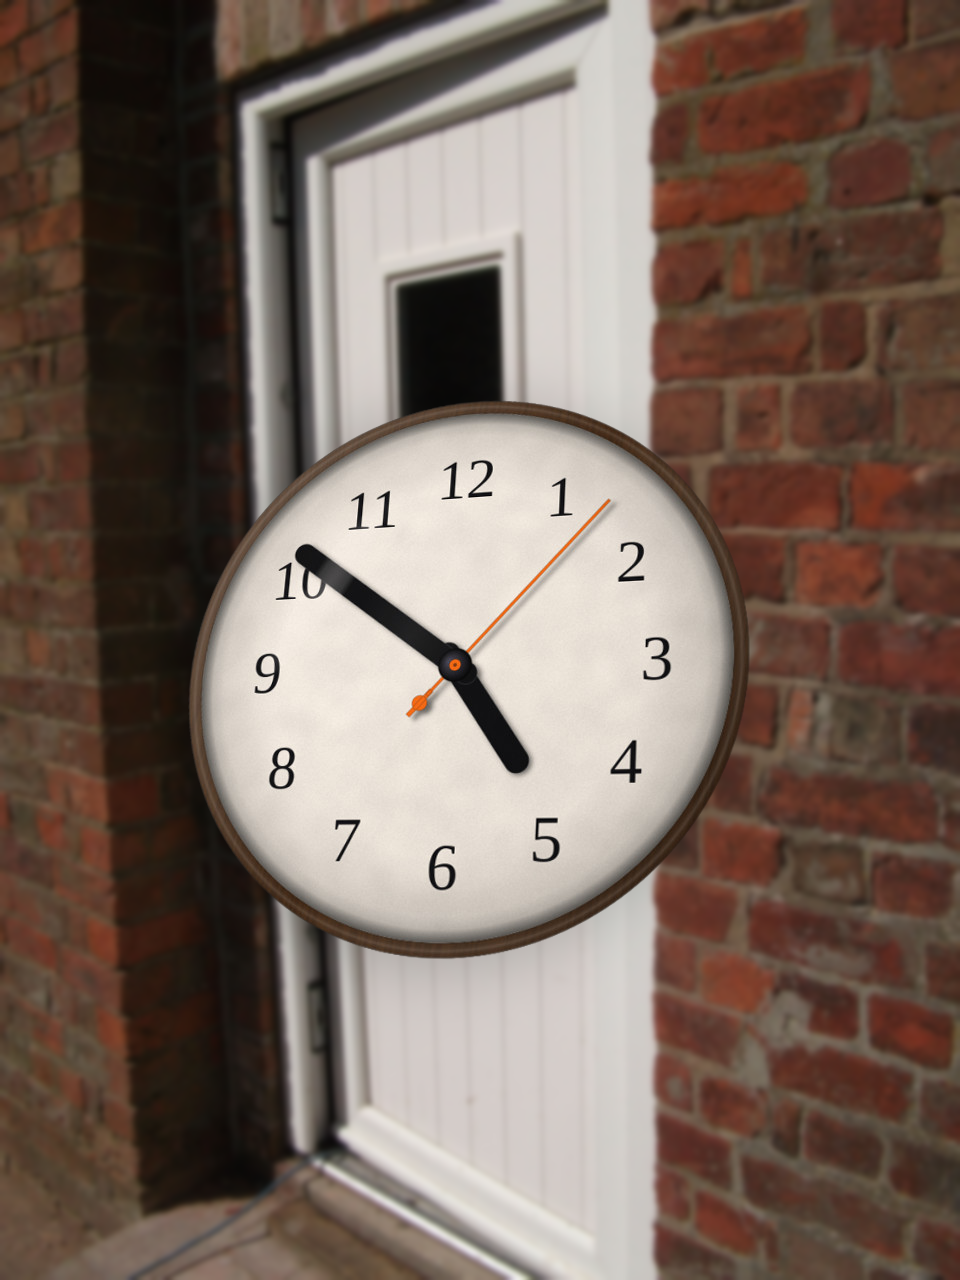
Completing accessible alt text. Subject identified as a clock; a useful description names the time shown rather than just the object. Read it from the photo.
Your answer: 4:51:07
